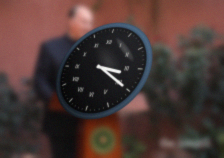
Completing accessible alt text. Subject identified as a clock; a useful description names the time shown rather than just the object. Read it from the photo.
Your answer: 3:20
